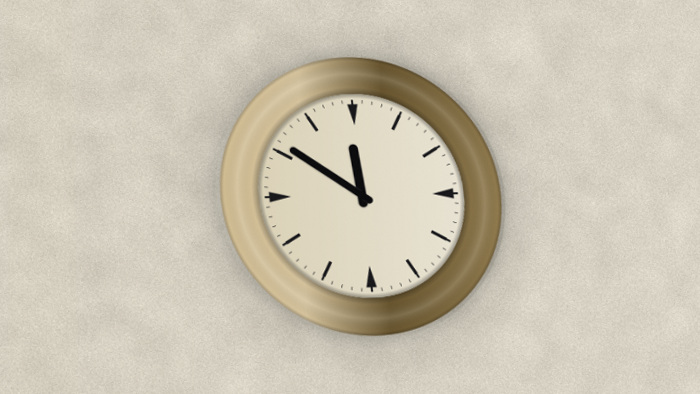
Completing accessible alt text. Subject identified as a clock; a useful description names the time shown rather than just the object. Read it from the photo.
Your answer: 11:51
